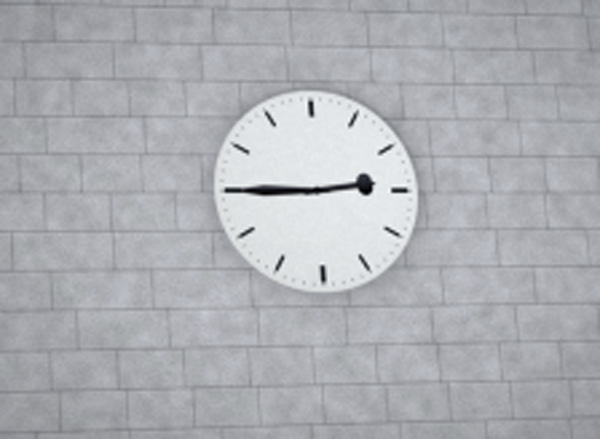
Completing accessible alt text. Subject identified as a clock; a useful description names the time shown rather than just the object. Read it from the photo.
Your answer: 2:45
